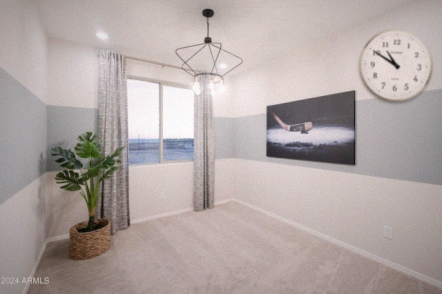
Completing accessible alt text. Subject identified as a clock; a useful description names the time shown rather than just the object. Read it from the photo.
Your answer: 10:50
